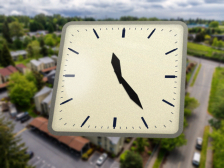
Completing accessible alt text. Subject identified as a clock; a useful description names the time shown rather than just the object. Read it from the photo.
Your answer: 11:24
